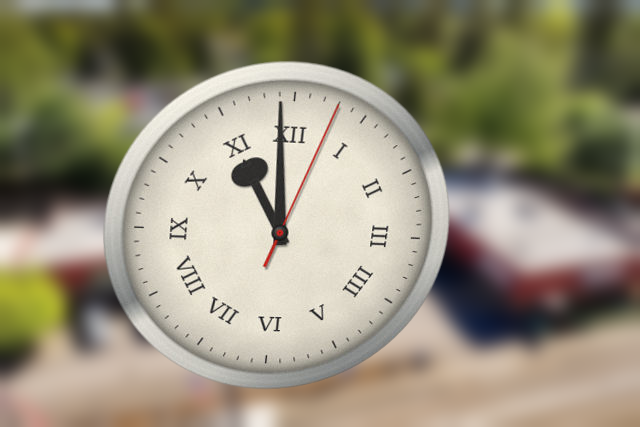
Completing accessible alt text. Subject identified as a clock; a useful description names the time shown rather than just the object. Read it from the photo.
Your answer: 10:59:03
